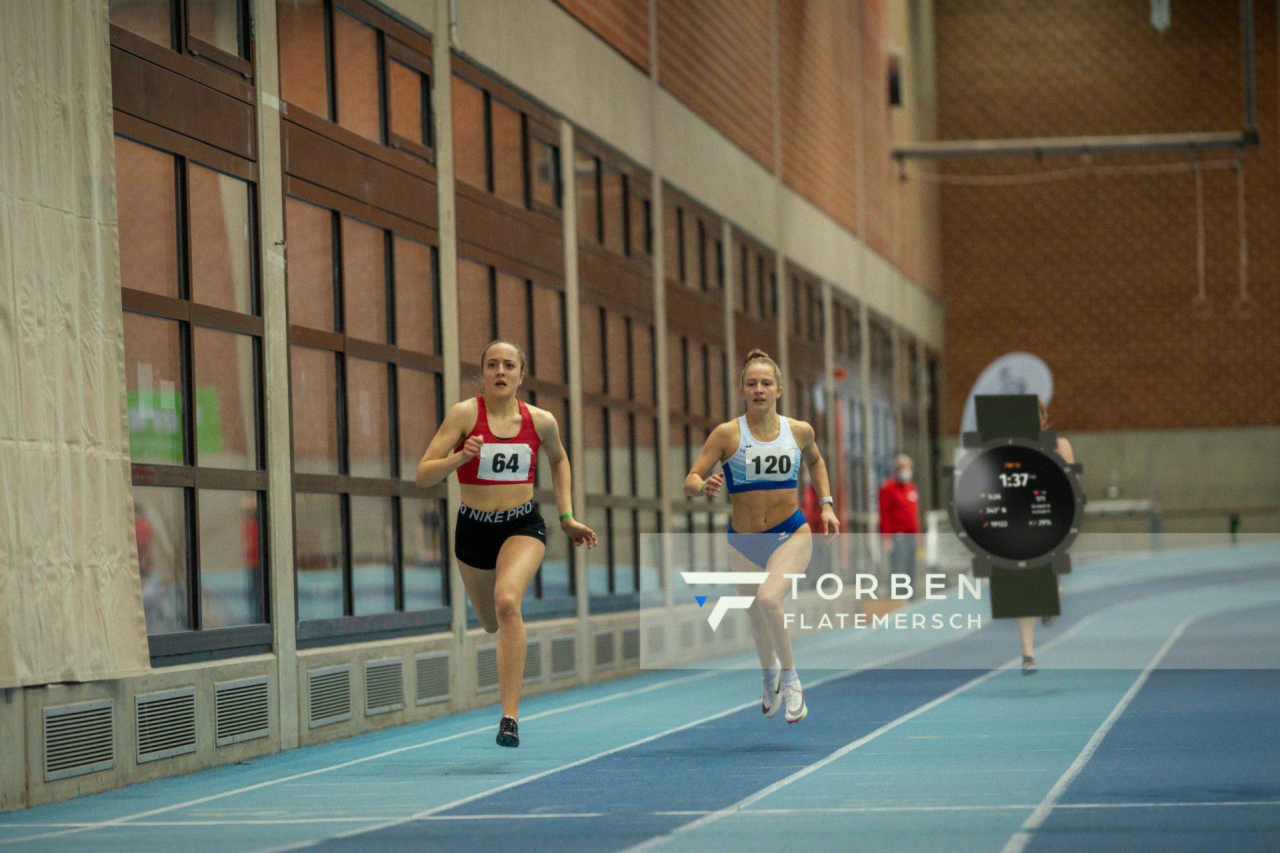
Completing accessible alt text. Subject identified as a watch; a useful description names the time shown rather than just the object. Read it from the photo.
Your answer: 1:37
